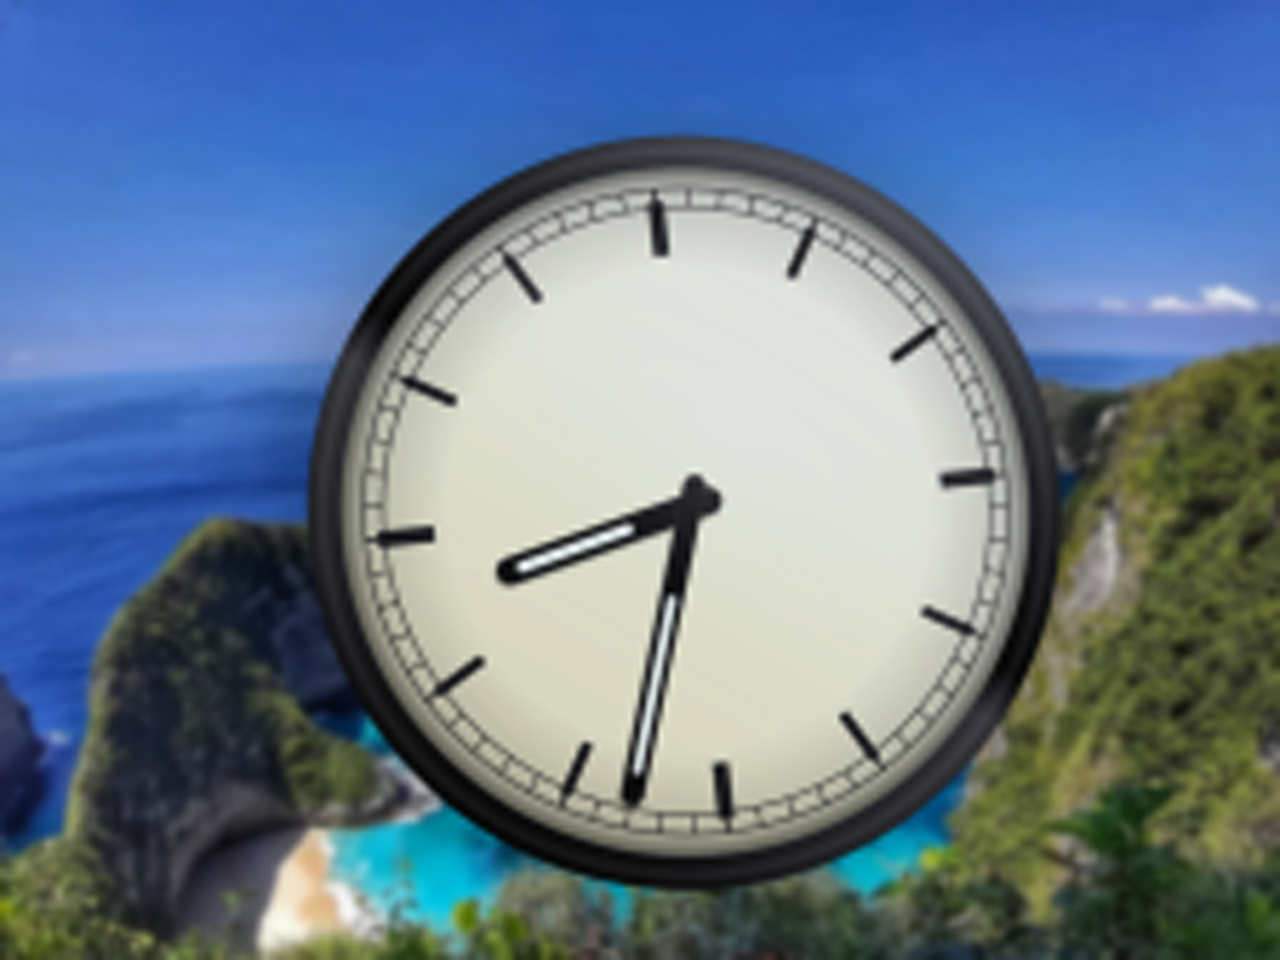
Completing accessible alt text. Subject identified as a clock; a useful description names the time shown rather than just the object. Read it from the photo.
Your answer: 8:33
